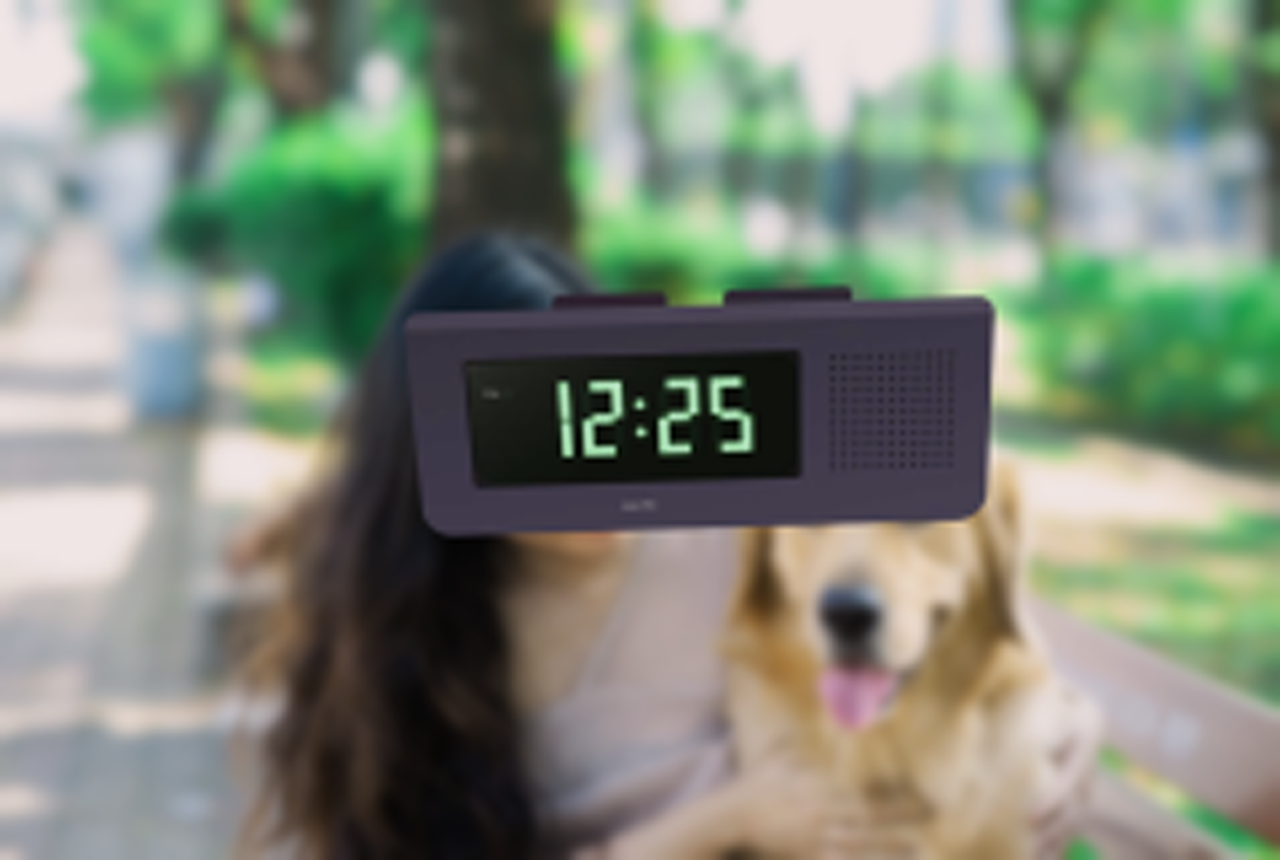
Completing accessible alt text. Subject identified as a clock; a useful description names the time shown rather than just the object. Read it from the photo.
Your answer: 12:25
